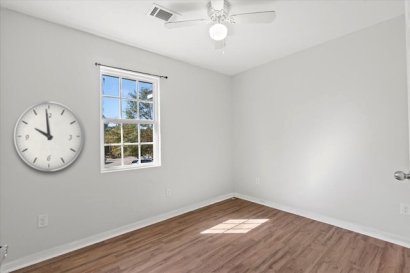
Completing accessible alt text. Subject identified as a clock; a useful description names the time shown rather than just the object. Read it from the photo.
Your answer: 9:59
